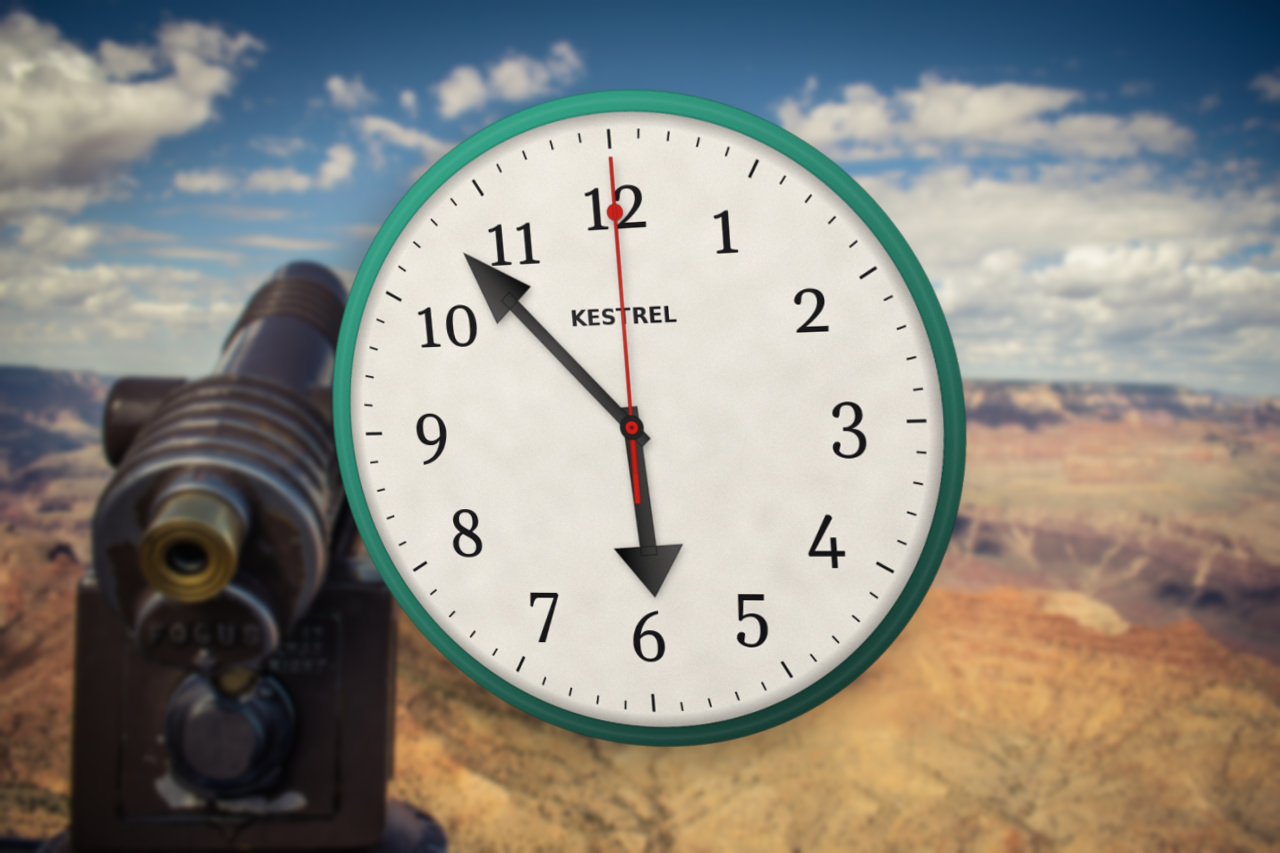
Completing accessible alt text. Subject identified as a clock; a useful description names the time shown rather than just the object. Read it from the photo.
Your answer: 5:53:00
